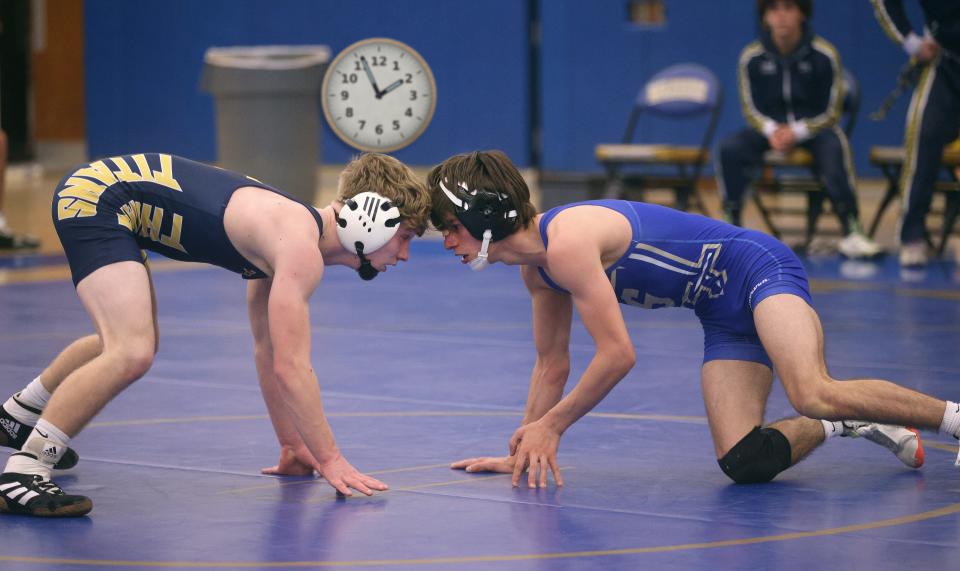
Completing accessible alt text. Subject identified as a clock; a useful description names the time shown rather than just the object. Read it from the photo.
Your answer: 1:56
